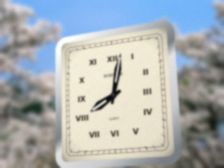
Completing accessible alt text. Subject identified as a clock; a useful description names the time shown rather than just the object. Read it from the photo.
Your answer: 8:02
